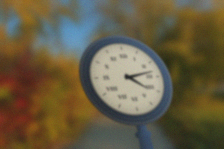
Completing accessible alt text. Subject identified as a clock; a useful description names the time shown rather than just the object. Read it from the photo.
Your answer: 4:13
